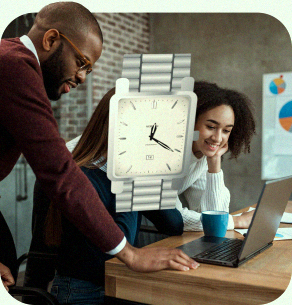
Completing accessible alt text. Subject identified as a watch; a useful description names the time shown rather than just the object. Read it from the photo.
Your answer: 12:21
